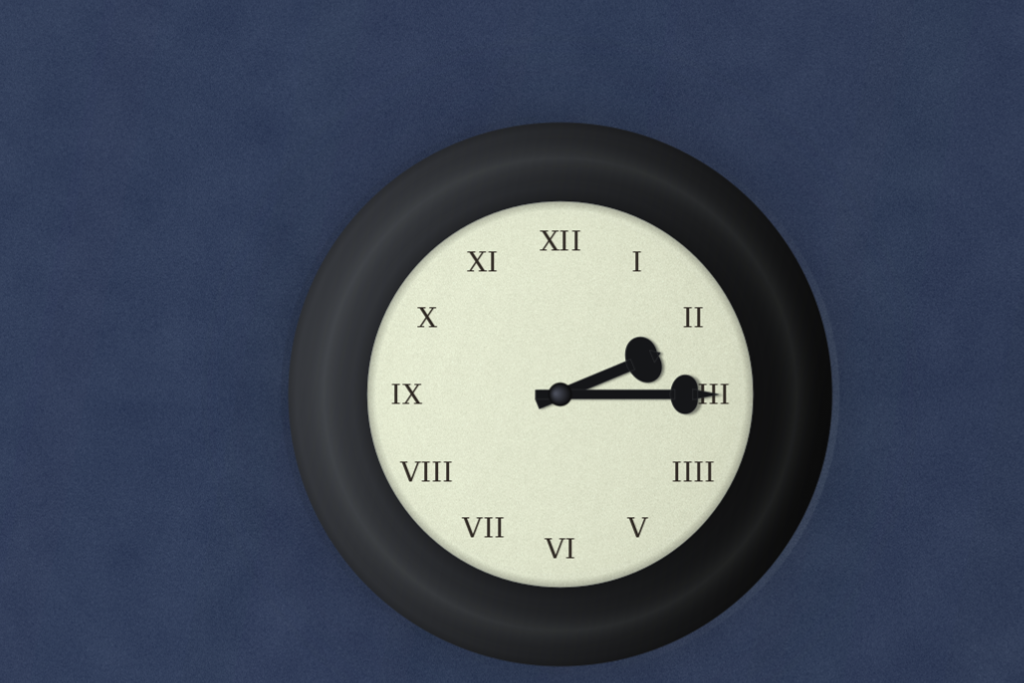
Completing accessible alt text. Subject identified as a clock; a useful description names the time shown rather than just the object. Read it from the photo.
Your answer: 2:15
